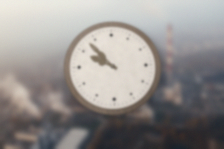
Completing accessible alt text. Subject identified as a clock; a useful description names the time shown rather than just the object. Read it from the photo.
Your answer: 9:53
